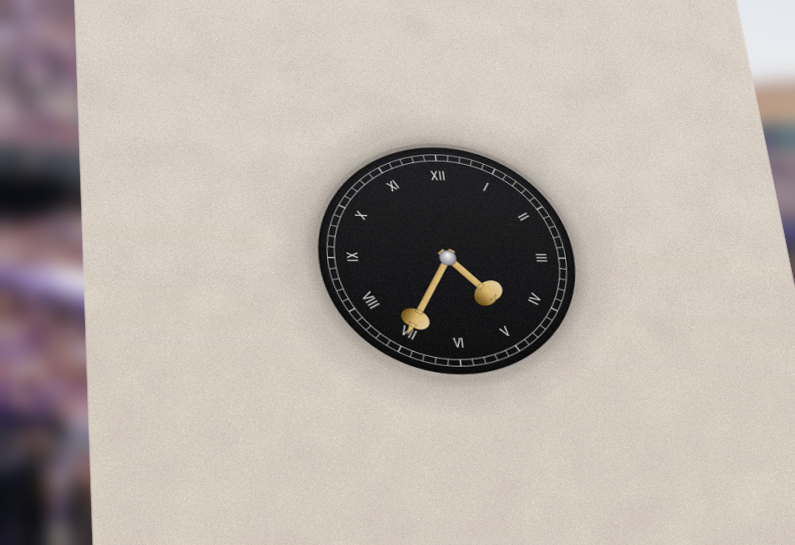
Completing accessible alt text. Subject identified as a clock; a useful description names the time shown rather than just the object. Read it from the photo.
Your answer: 4:35
